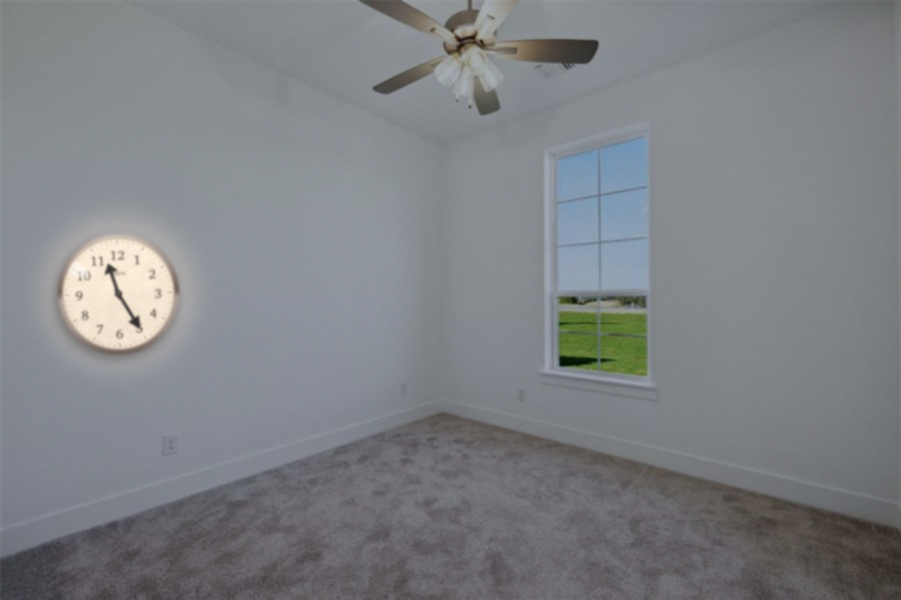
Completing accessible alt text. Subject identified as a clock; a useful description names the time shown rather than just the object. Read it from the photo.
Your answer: 11:25
